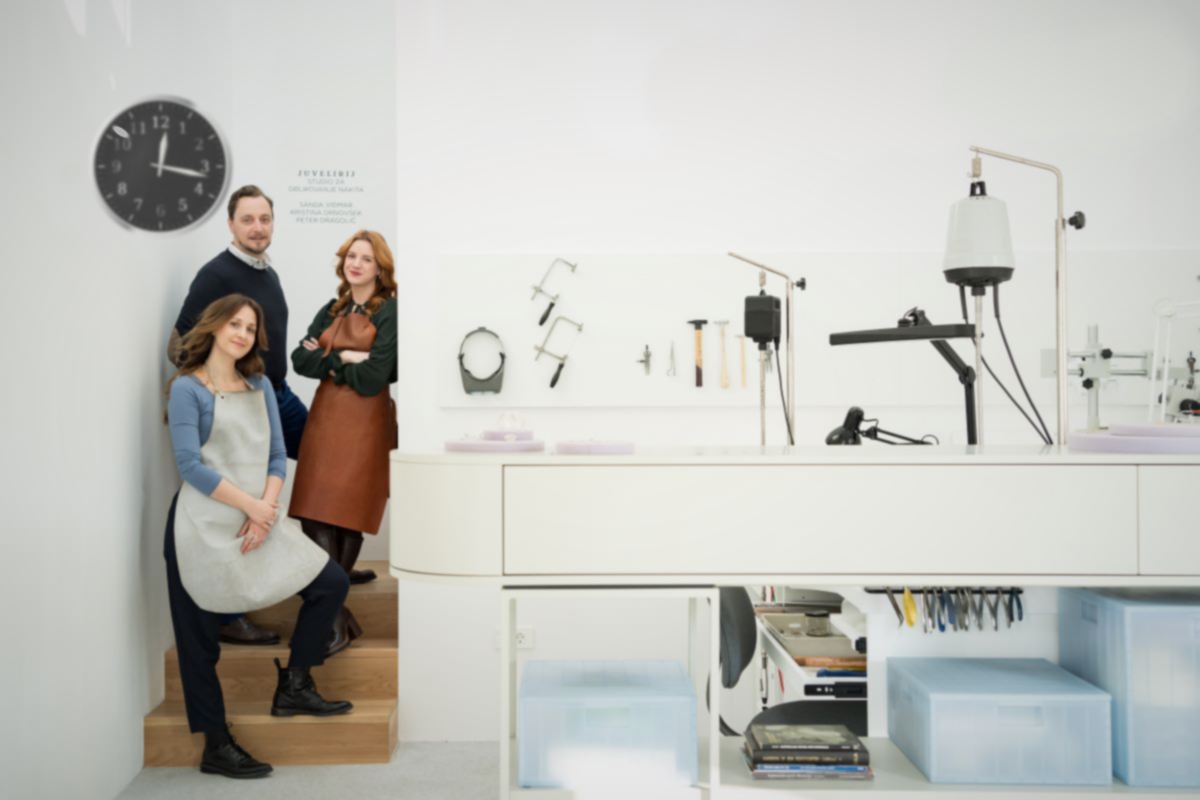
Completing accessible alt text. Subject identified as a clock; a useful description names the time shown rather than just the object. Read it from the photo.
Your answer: 12:17
